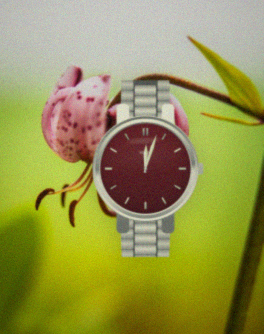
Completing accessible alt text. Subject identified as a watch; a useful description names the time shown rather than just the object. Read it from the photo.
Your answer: 12:03
